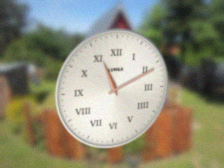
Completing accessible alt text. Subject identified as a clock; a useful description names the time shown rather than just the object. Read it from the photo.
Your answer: 11:11
